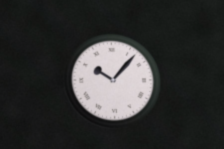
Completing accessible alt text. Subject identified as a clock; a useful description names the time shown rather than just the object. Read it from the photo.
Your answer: 10:07
